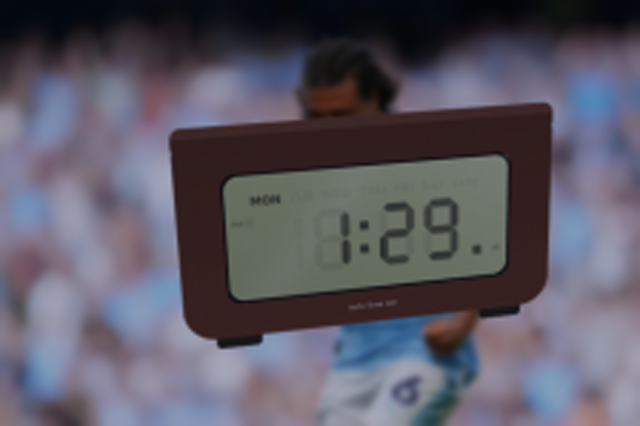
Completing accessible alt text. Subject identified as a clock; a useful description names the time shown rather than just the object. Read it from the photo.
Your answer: 1:29
